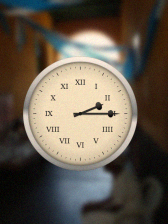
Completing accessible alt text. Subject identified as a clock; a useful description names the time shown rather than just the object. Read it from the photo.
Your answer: 2:15
